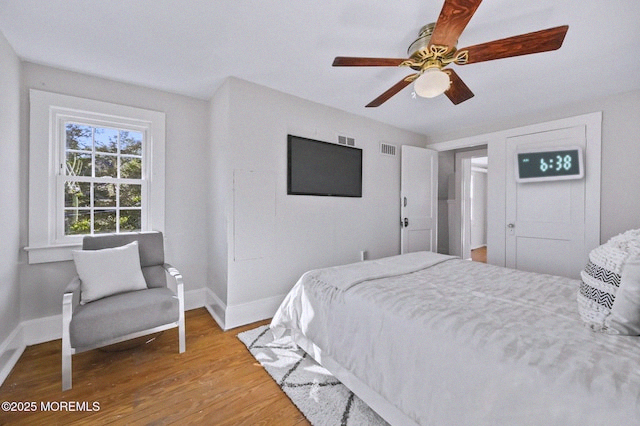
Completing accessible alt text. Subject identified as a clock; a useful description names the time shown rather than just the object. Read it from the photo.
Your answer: 6:38
